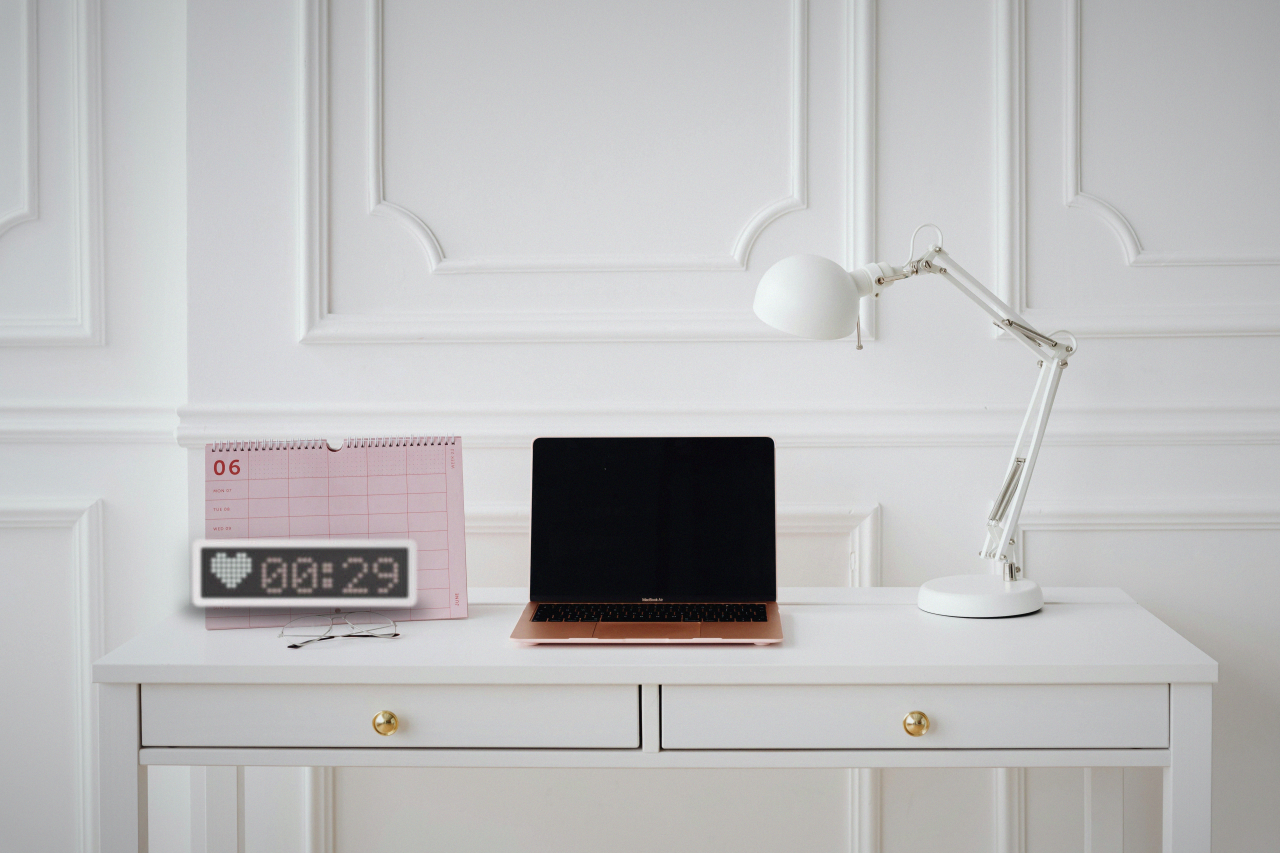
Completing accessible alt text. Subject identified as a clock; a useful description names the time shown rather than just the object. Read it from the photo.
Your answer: 0:29
